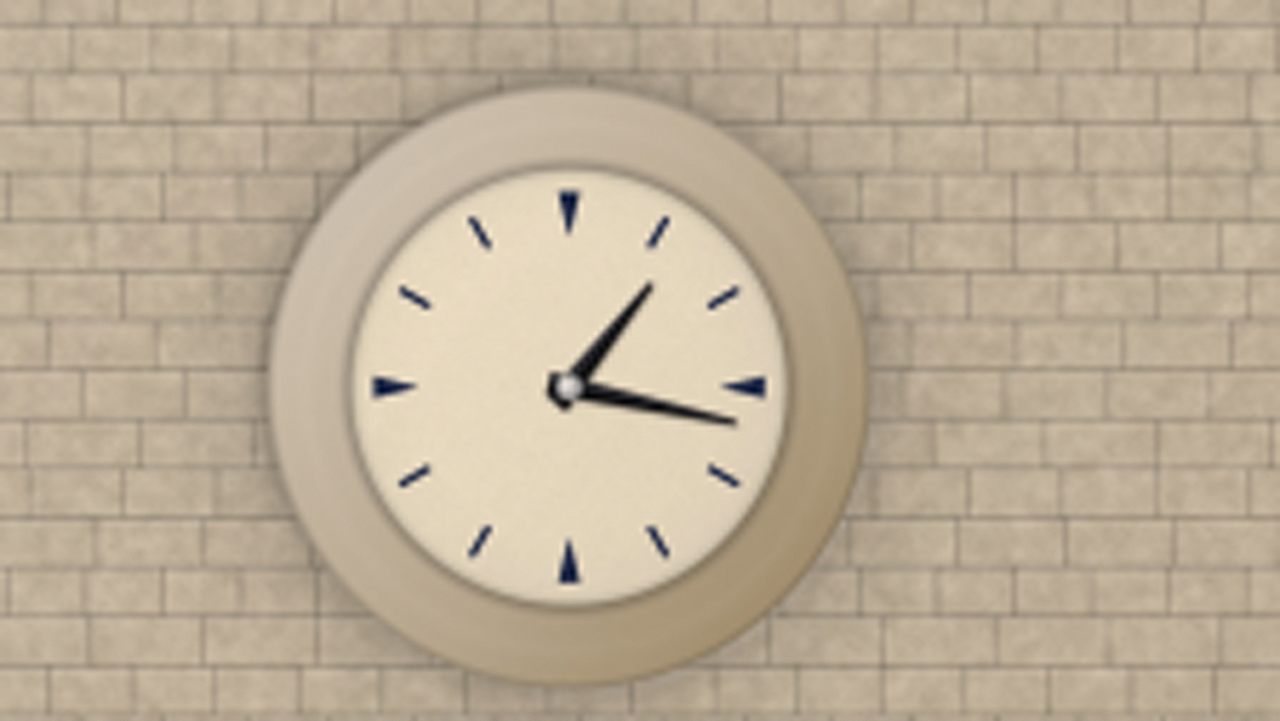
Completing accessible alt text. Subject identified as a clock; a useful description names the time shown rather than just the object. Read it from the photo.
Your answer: 1:17
